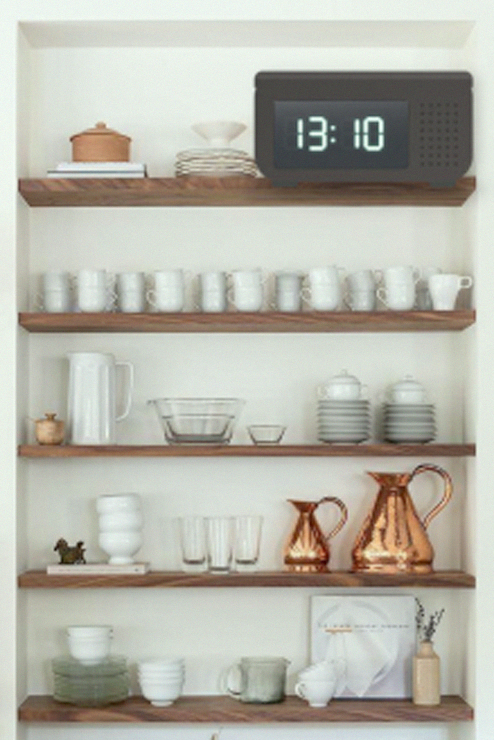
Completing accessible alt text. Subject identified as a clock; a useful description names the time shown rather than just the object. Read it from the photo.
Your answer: 13:10
